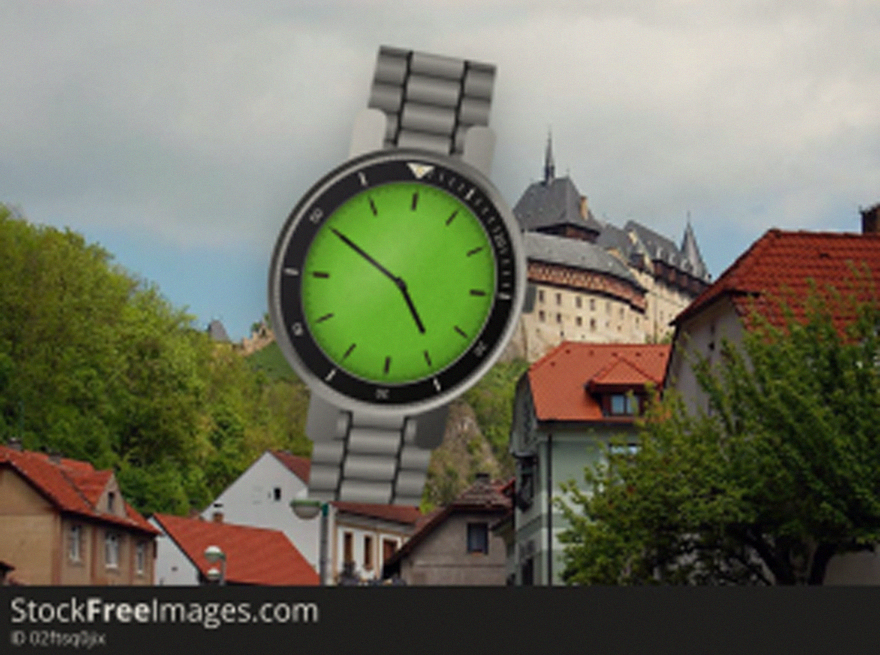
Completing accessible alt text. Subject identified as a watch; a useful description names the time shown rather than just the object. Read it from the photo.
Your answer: 4:50
